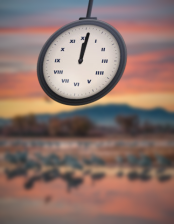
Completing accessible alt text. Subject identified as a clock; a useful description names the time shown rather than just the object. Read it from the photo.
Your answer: 12:01
